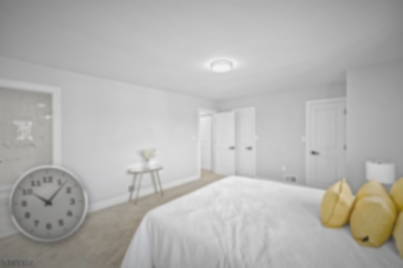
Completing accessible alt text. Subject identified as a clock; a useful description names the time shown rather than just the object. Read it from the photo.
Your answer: 10:07
